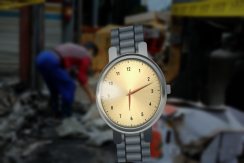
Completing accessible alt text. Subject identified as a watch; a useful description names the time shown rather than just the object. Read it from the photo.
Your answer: 6:12
